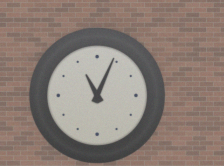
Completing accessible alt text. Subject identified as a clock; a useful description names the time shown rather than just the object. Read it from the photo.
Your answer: 11:04
